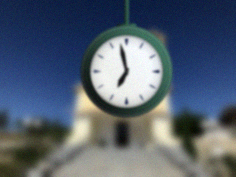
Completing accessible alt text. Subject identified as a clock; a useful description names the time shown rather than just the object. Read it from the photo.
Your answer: 6:58
